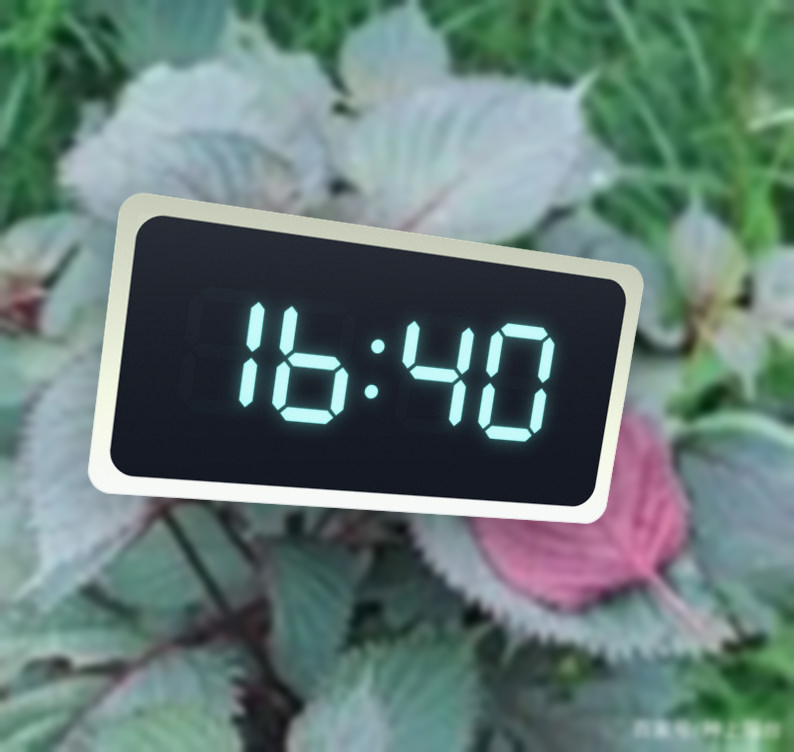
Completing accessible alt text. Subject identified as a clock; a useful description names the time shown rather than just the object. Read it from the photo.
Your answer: 16:40
